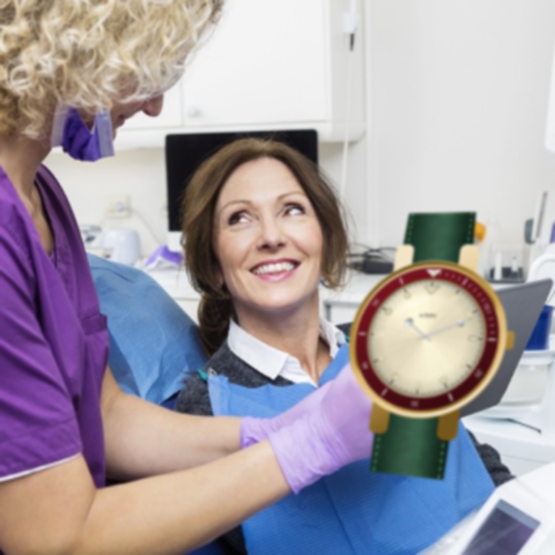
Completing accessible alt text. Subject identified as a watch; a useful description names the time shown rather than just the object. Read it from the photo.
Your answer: 10:11
